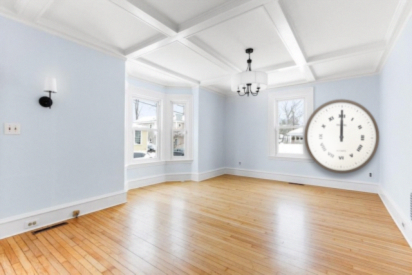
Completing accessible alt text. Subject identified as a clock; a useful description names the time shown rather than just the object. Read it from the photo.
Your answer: 12:00
